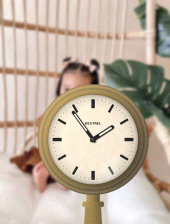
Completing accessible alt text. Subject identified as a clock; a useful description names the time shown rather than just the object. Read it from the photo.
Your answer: 1:54
